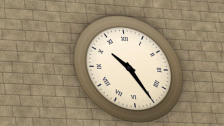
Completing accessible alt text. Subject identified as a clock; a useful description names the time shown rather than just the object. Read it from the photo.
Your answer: 10:25
